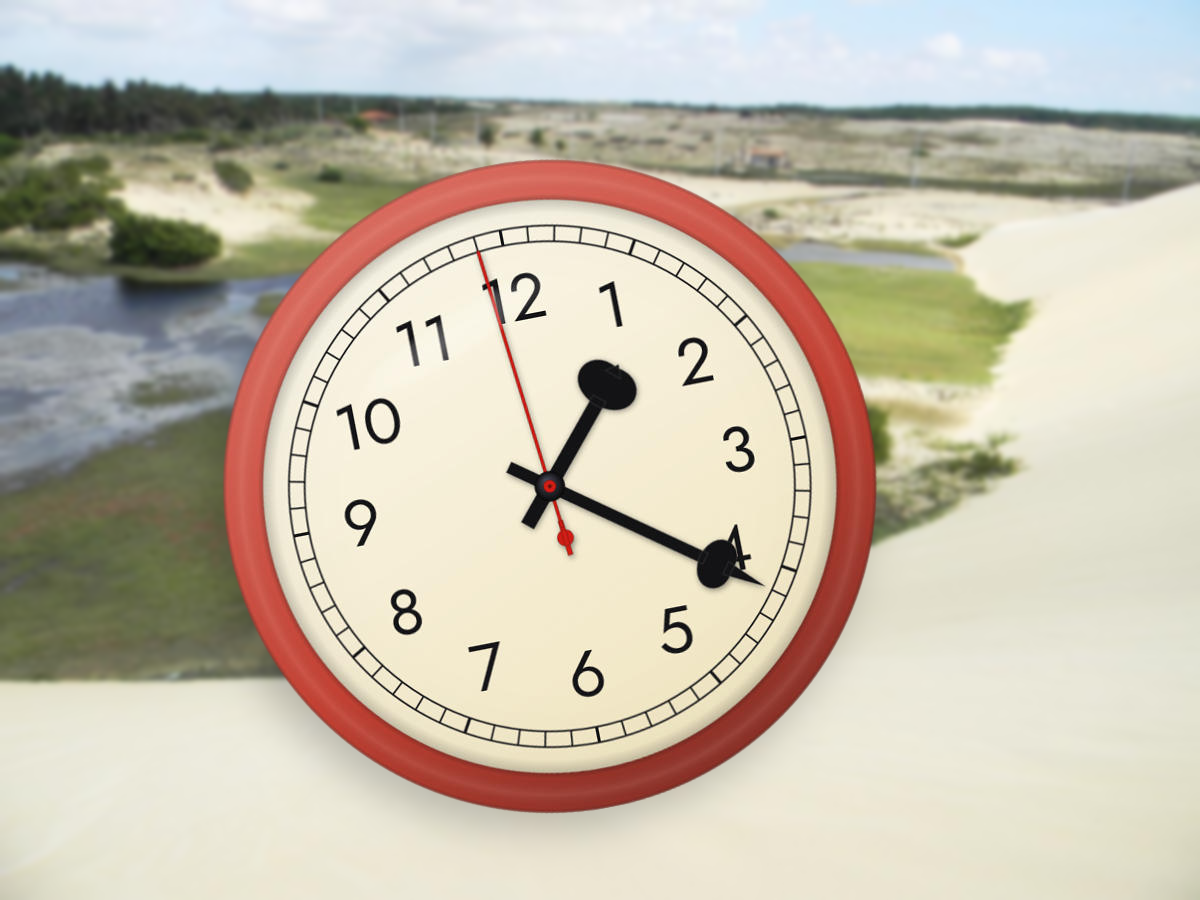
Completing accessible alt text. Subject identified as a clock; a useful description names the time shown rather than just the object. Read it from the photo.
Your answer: 1:20:59
